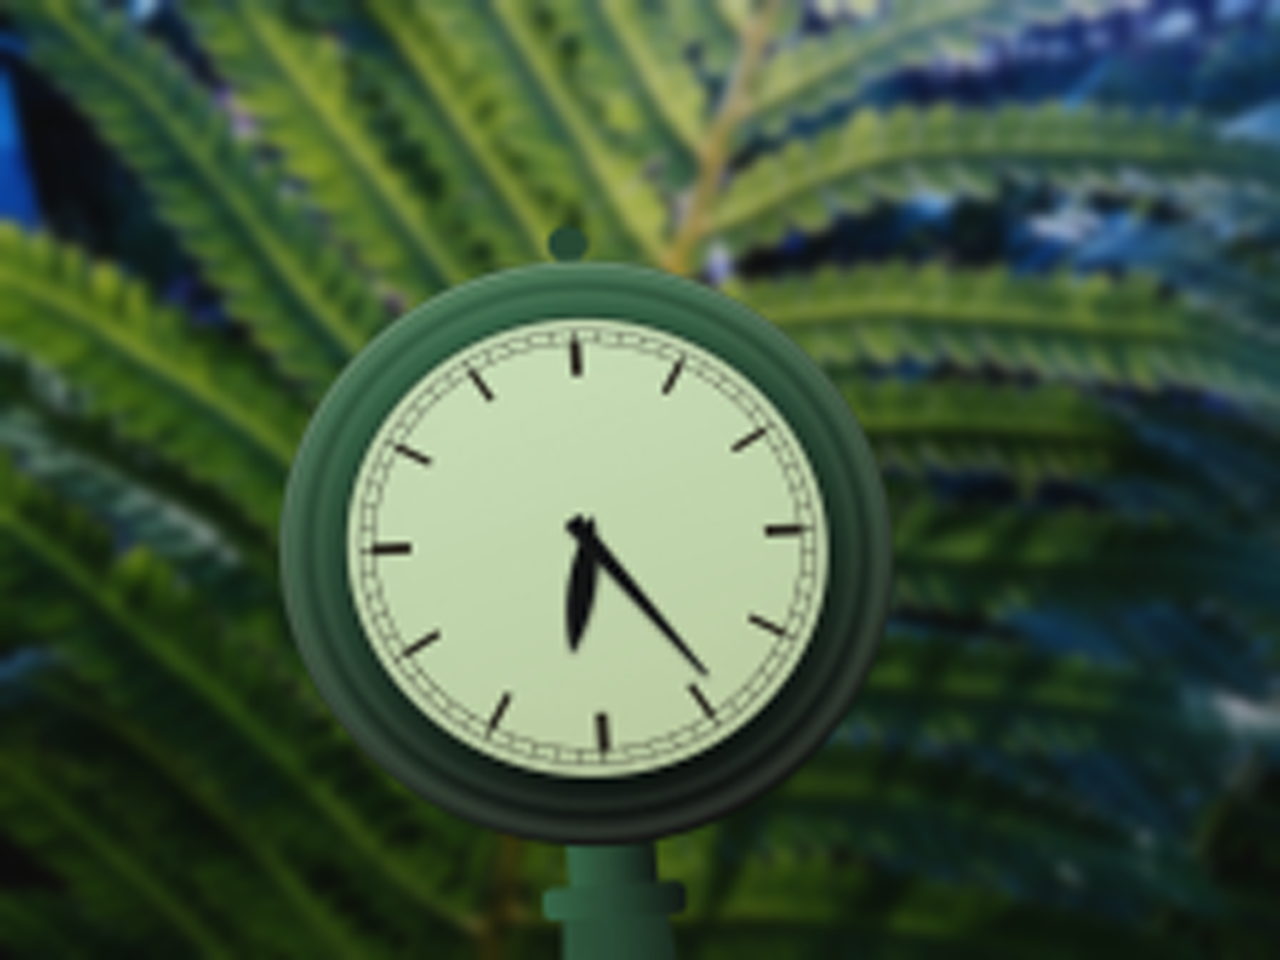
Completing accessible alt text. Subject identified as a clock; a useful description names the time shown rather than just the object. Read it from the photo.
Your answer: 6:24
